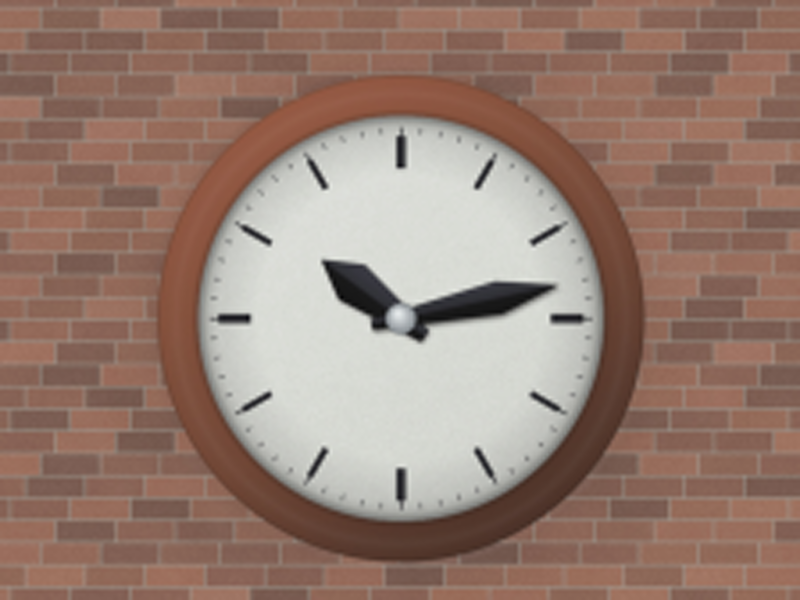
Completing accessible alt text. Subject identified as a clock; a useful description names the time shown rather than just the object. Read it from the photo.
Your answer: 10:13
